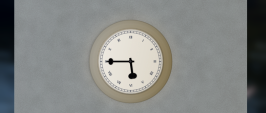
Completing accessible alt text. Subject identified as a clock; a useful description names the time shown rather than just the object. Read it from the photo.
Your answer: 5:45
